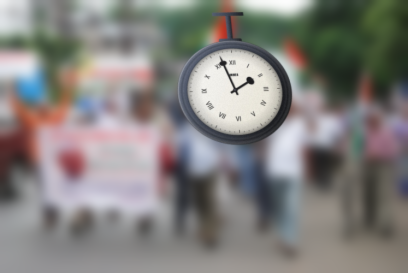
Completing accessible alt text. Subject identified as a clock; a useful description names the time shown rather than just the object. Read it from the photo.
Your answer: 1:57
